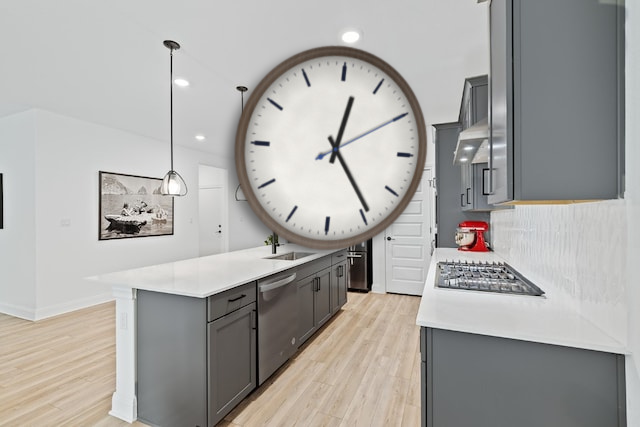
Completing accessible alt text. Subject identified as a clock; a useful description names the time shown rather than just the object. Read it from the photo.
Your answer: 12:24:10
